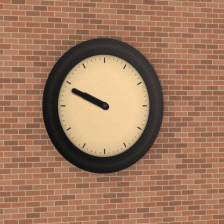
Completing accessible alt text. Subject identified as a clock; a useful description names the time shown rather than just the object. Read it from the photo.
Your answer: 9:49
